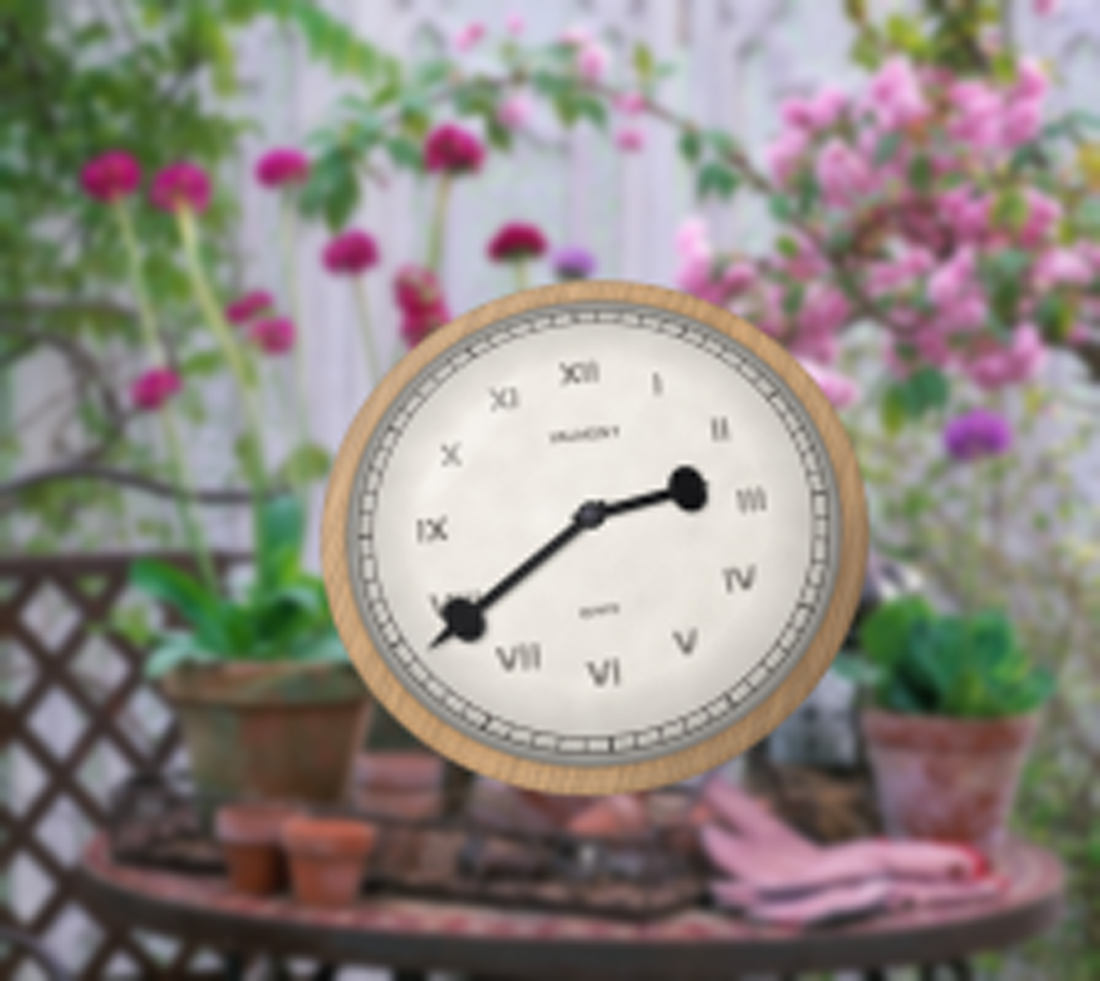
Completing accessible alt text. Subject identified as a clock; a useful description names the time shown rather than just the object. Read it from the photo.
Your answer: 2:39
